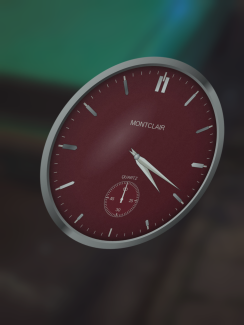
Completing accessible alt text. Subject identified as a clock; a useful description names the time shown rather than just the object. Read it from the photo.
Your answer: 4:19
